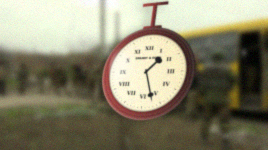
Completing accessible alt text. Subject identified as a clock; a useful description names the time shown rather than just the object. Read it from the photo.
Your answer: 1:27
